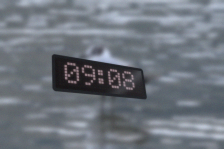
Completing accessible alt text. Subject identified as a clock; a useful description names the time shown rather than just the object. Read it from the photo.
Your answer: 9:08
